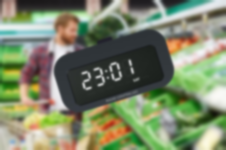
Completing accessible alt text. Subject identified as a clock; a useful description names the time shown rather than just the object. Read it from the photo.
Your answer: 23:01
